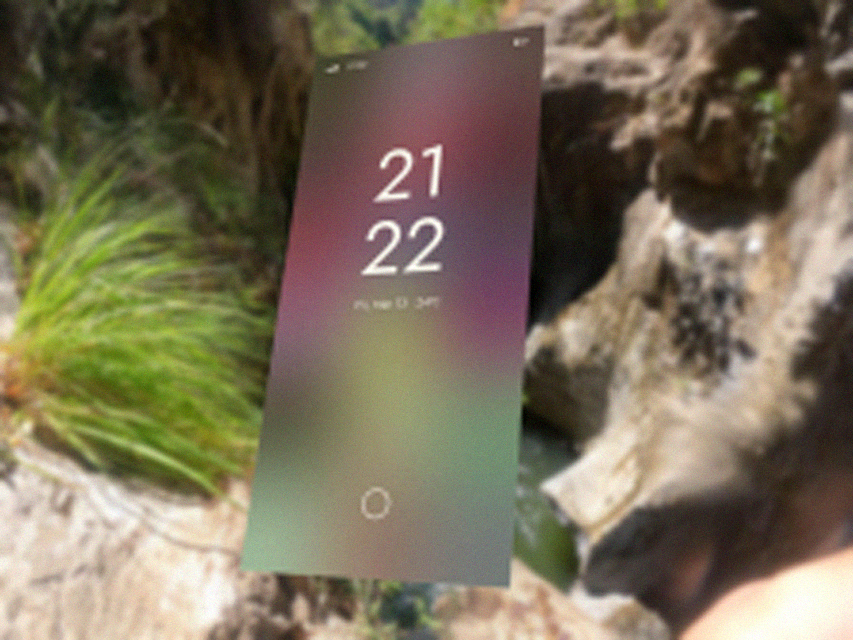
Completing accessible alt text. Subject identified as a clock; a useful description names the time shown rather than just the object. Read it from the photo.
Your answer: 21:22
